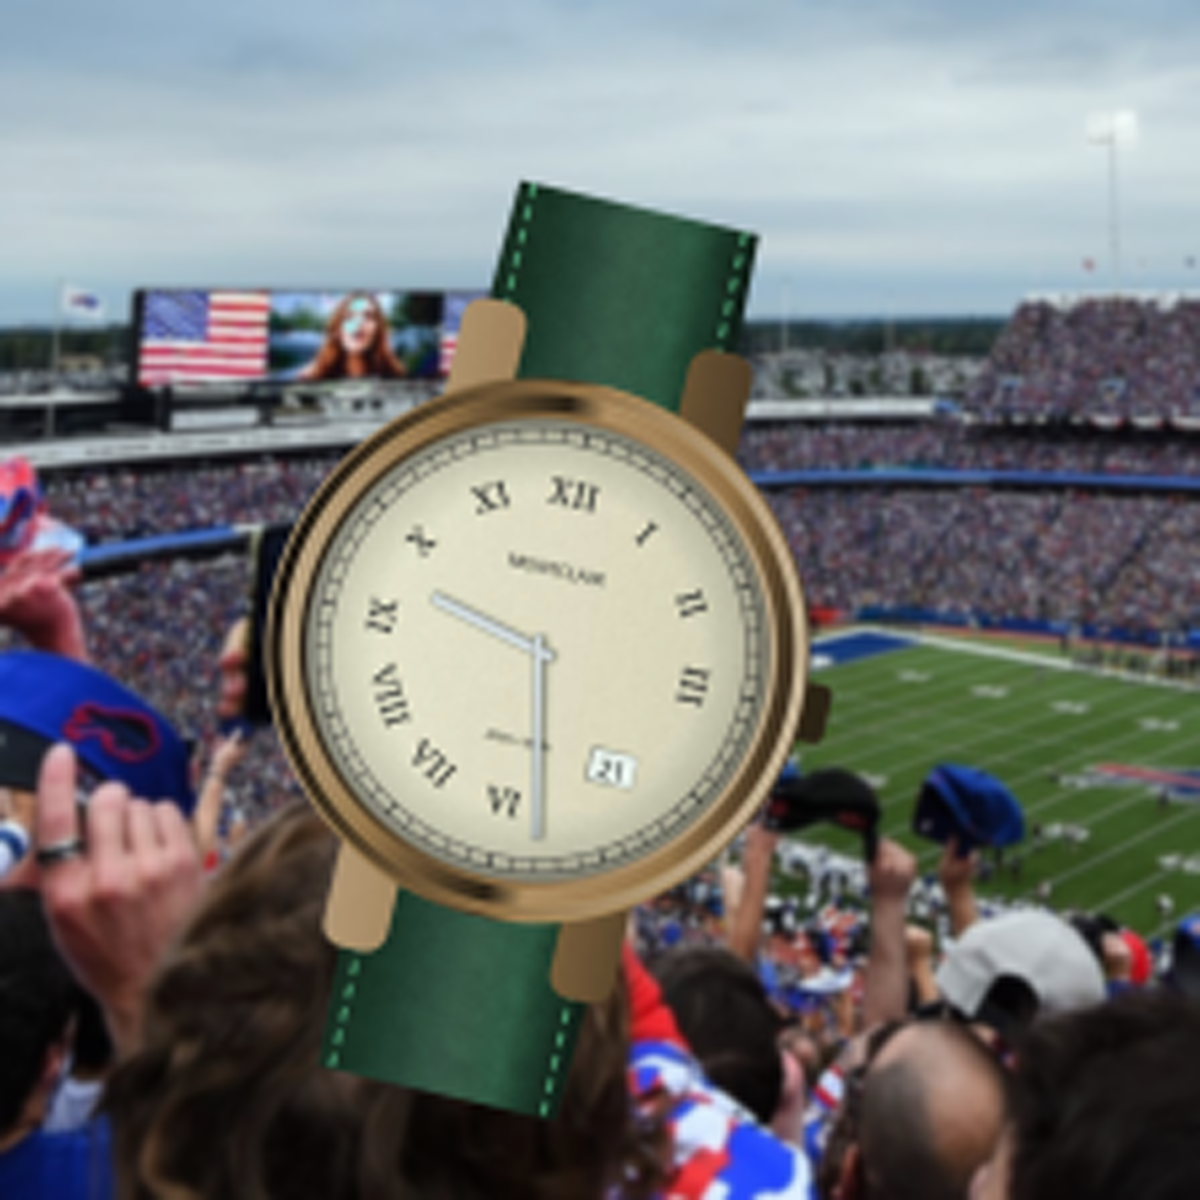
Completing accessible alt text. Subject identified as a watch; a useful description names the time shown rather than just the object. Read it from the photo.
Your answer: 9:28
